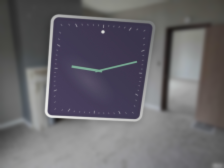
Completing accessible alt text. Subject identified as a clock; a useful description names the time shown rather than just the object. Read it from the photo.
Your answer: 9:12
